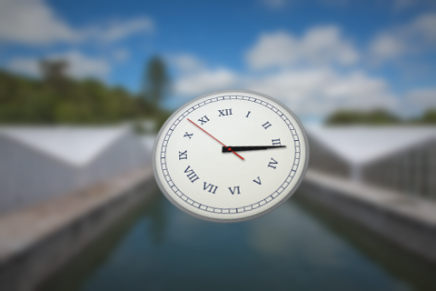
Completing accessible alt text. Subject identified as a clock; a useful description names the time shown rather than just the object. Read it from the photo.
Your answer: 3:15:53
